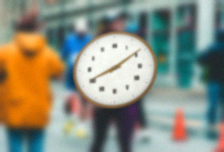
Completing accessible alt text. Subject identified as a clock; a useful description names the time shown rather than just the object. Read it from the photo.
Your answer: 8:09
